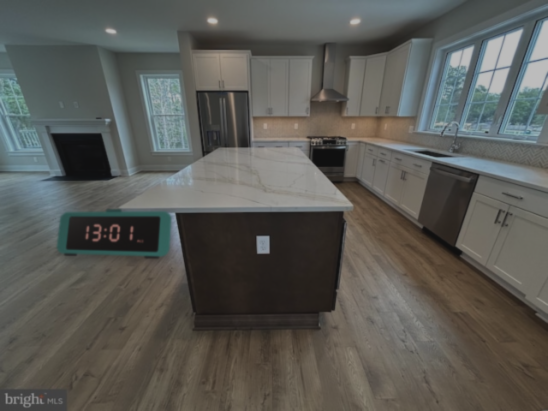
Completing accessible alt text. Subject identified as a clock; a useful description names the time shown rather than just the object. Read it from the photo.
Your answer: 13:01
